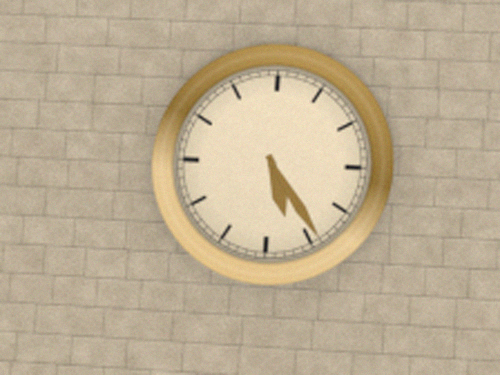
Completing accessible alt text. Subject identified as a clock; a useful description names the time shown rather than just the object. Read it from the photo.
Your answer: 5:24
